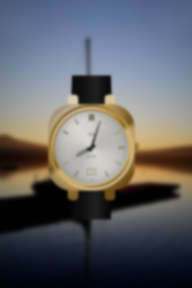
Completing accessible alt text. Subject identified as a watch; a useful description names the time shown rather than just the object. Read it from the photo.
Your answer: 8:03
